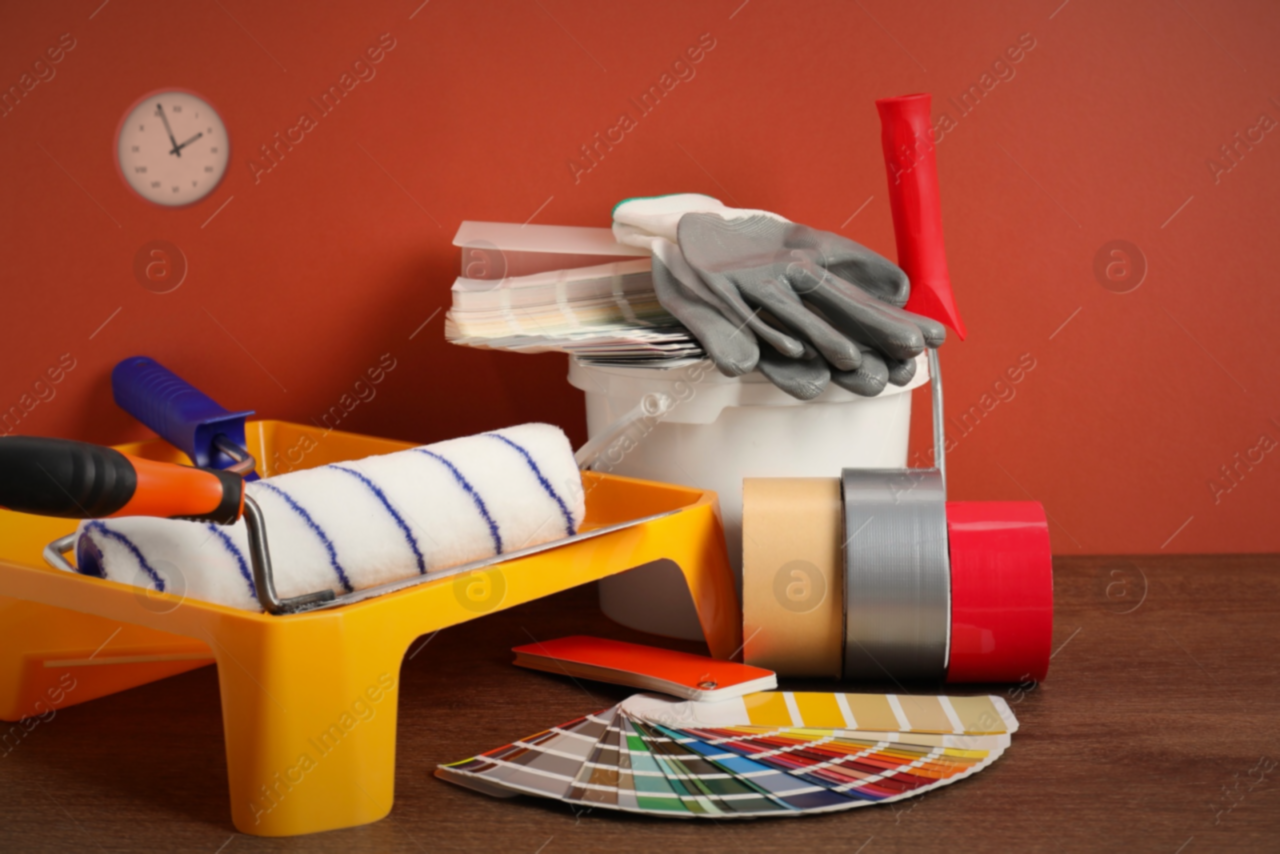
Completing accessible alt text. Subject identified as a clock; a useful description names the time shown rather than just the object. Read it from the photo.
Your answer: 1:56
